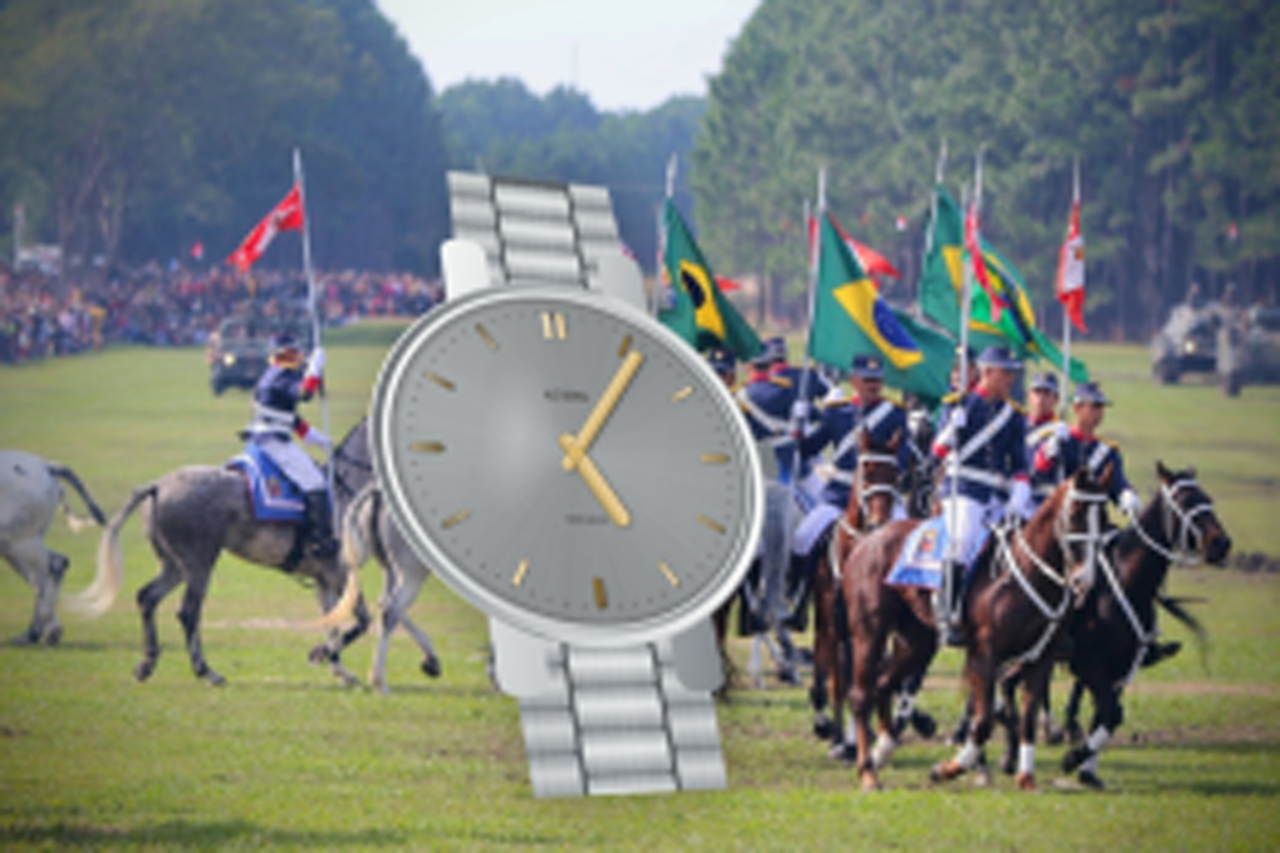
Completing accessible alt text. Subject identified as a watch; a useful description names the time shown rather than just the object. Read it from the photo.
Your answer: 5:06
